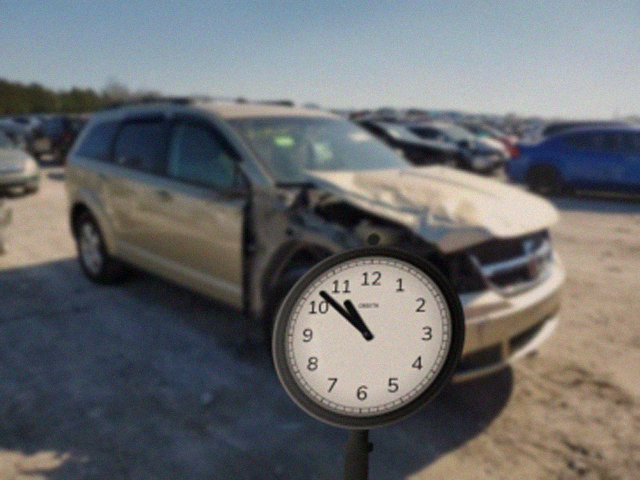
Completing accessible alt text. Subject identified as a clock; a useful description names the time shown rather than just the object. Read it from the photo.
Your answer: 10:52
